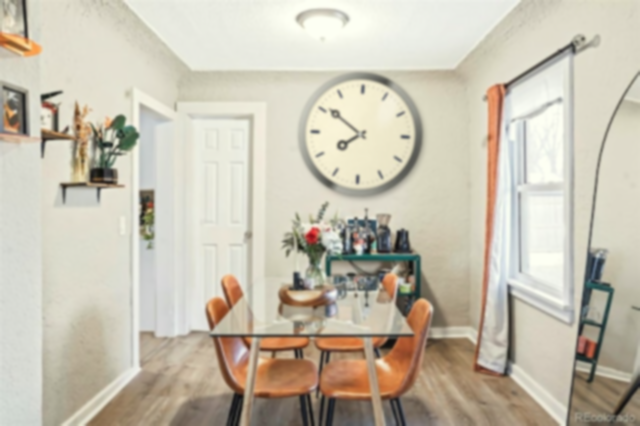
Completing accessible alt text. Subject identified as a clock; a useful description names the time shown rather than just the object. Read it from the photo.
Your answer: 7:51
